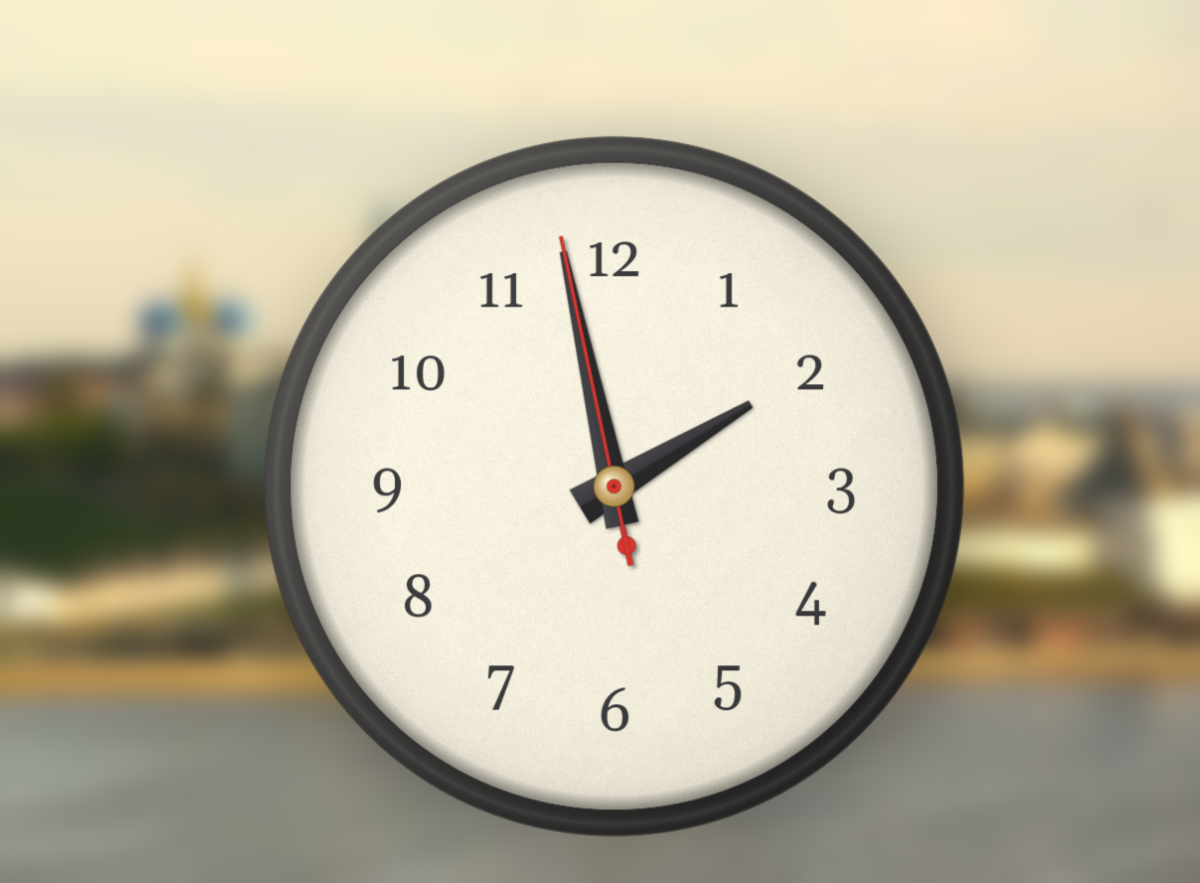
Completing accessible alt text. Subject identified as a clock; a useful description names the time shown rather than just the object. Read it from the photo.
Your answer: 1:57:58
